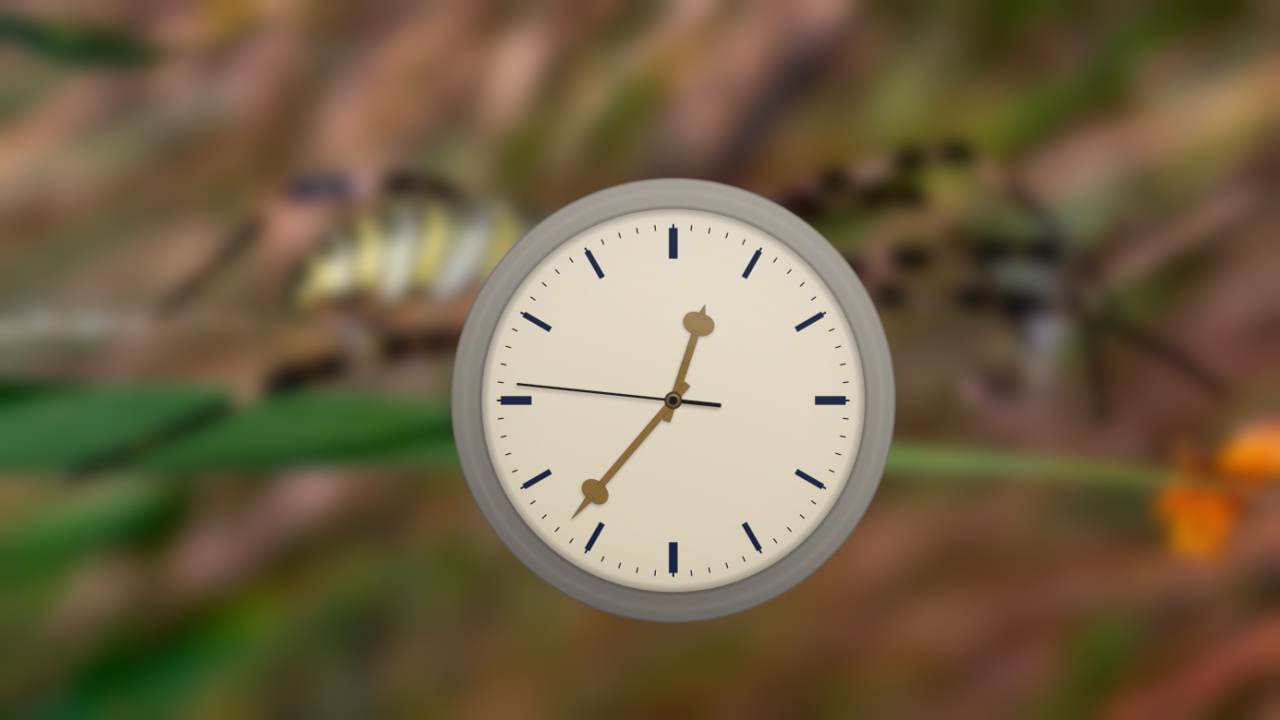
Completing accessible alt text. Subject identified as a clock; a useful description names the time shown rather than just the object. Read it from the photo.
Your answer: 12:36:46
